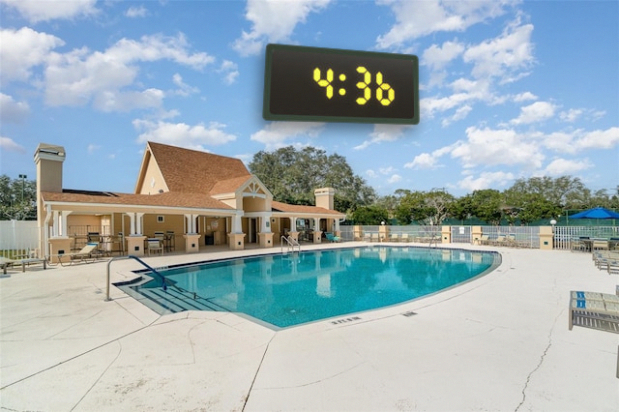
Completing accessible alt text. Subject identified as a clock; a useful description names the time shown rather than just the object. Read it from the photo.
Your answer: 4:36
